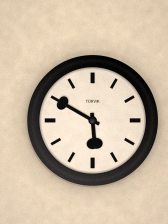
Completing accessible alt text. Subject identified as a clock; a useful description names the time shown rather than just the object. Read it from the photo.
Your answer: 5:50
